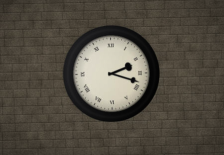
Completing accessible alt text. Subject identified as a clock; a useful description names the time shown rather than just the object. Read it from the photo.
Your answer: 2:18
